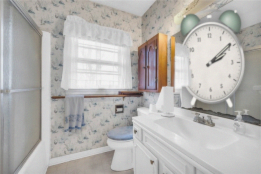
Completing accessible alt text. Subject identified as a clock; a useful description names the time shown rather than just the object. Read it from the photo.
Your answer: 2:09
